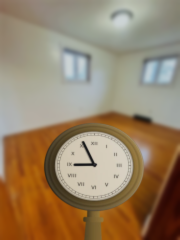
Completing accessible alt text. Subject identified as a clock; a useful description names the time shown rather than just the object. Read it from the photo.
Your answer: 8:56
